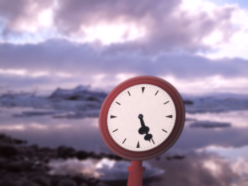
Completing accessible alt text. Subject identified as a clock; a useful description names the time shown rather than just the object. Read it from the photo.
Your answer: 5:26
